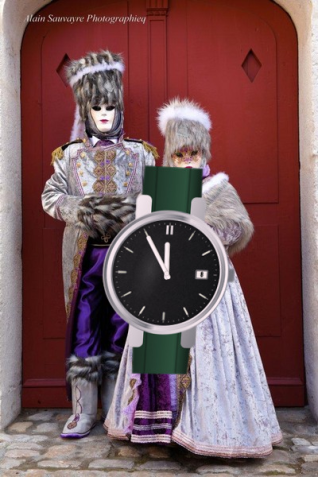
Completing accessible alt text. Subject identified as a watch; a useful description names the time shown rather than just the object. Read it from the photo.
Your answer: 11:55
